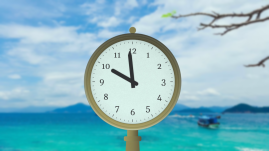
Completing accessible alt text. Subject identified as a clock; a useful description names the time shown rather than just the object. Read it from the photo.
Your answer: 9:59
